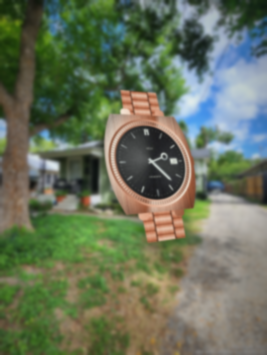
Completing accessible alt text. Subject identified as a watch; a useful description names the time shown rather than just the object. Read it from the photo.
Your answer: 2:23
